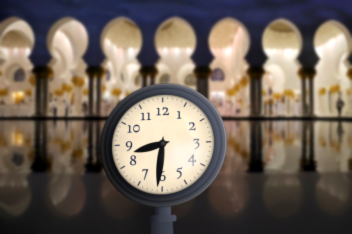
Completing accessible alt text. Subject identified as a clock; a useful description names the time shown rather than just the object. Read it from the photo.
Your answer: 8:31
